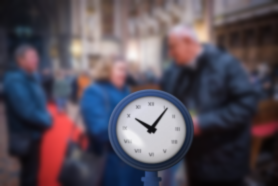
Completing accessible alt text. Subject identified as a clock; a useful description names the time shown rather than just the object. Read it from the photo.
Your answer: 10:06
